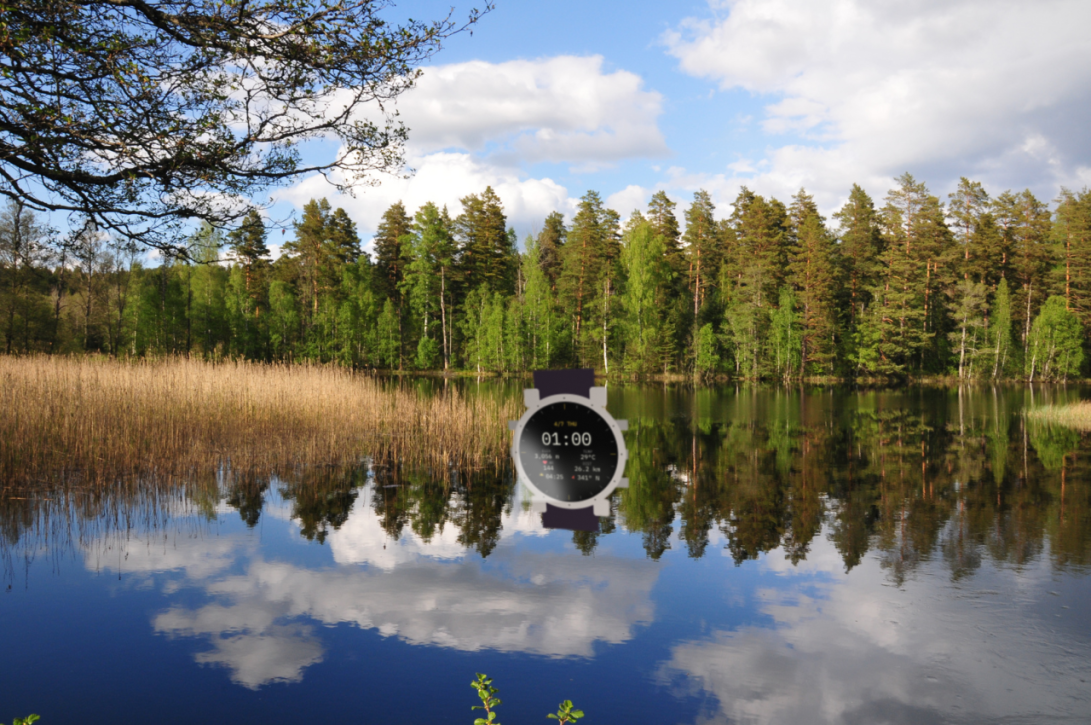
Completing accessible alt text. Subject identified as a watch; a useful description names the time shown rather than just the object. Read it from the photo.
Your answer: 1:00
